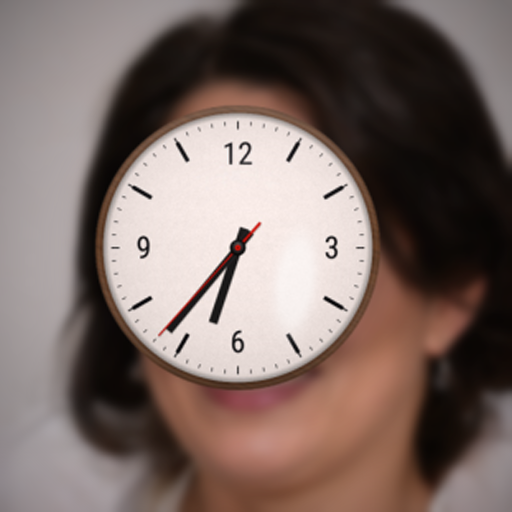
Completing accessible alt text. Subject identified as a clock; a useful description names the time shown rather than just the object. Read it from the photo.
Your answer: 6:36:37
